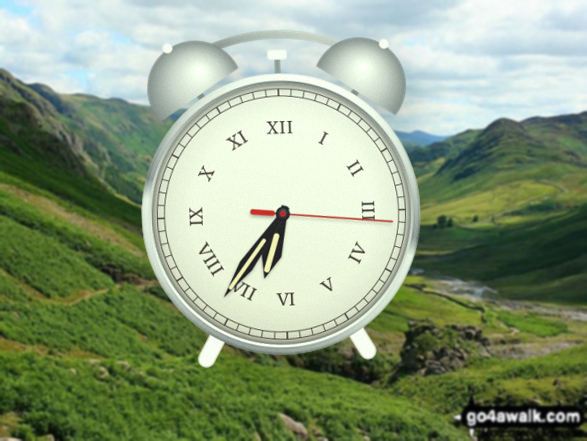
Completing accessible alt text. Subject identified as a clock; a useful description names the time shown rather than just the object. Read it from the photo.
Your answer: 6:36:16
